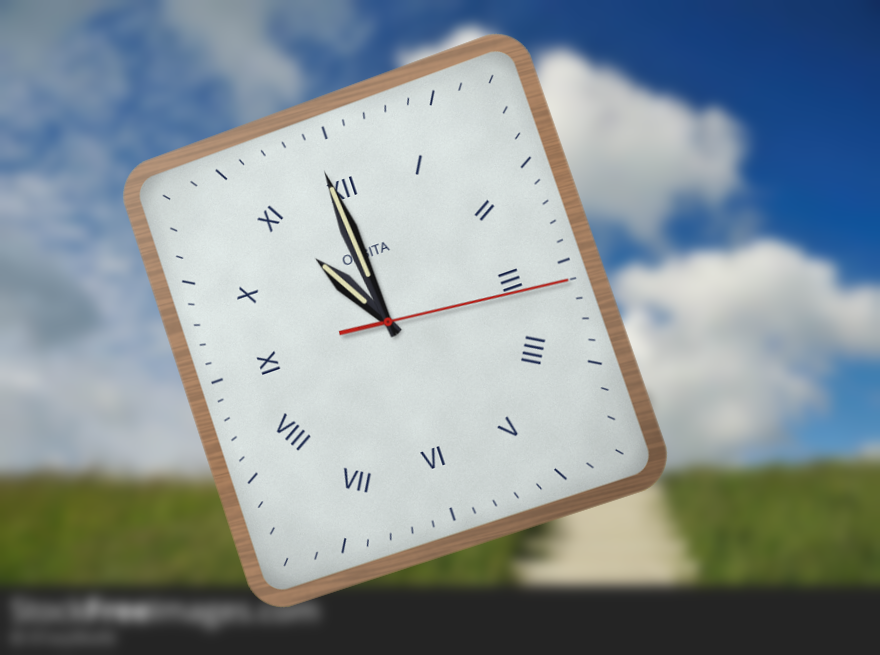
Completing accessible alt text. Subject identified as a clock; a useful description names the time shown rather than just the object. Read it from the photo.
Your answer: 10:59:16
